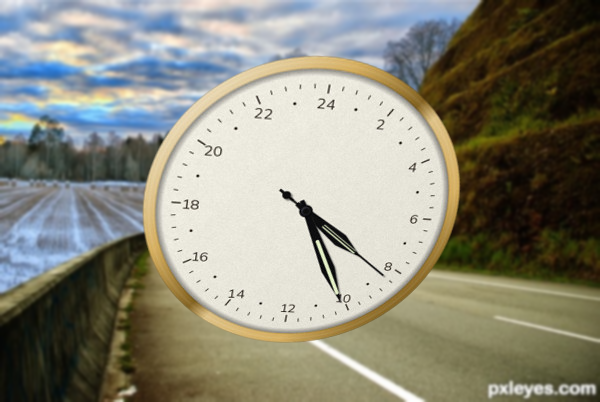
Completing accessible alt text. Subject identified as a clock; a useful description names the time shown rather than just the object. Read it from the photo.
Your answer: 8:25:21
